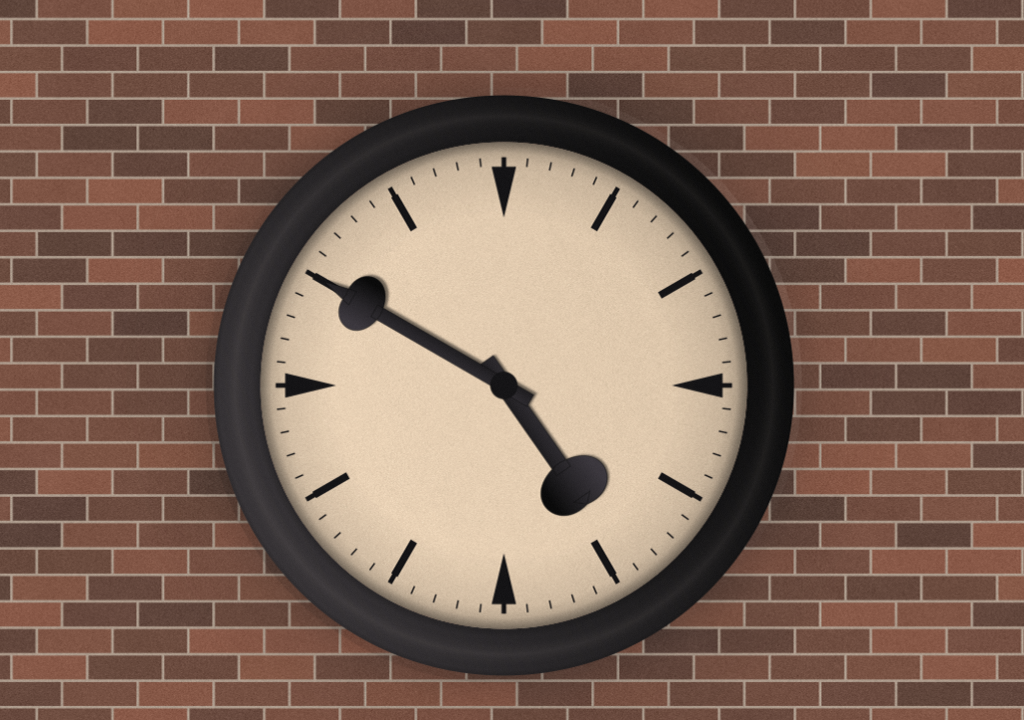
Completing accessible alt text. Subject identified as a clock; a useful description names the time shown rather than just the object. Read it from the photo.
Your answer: 4:50
